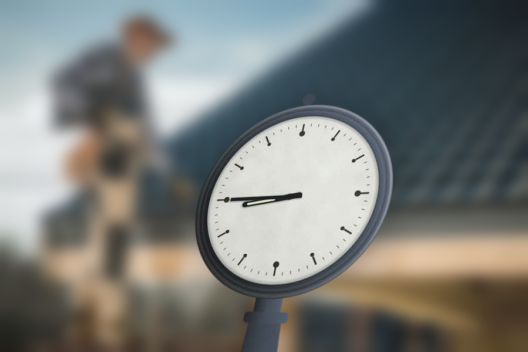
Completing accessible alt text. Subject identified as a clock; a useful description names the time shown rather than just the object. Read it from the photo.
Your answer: 8:45
